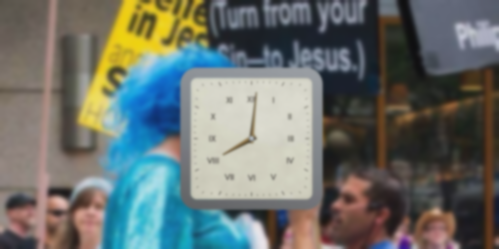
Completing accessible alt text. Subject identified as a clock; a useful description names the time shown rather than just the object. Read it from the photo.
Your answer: 8:01
